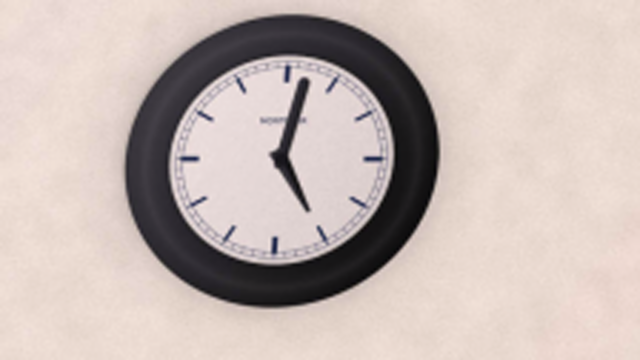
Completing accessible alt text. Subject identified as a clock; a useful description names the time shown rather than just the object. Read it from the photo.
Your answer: 5:02
